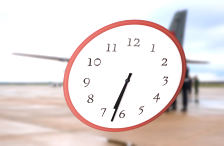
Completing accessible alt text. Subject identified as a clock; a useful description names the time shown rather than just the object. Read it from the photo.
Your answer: 6:32
